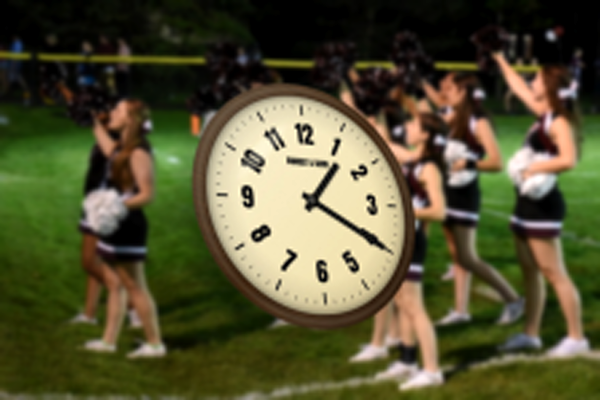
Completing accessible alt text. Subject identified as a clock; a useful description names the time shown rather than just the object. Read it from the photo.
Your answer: 1:20
